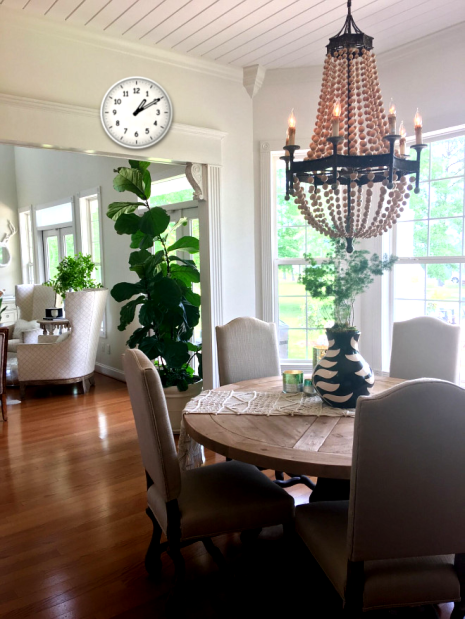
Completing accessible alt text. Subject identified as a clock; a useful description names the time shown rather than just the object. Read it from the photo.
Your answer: 1:10
